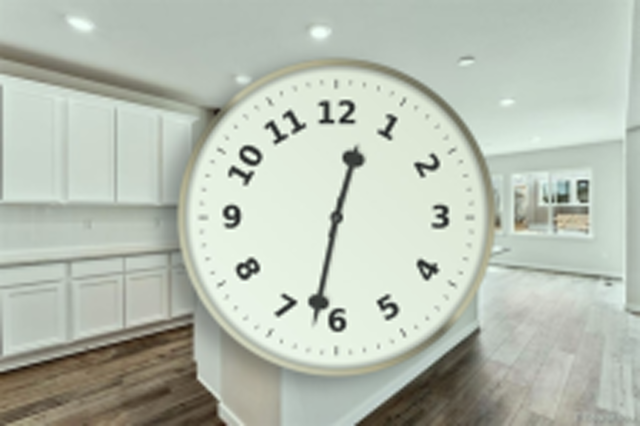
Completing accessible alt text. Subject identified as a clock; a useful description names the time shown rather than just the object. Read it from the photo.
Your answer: 12:32
